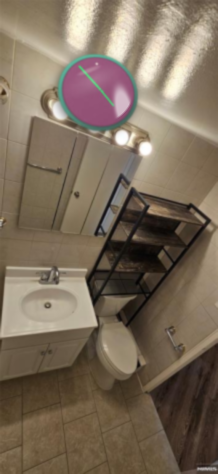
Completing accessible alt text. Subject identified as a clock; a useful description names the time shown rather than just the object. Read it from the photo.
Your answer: 4:54
